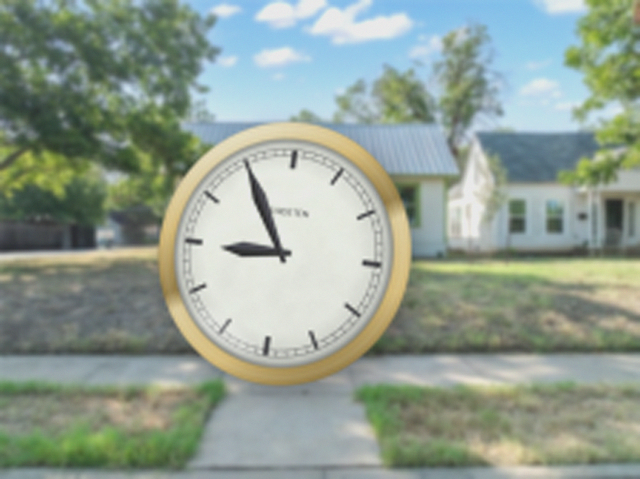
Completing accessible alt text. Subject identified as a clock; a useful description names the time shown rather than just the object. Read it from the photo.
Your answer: 8:55
